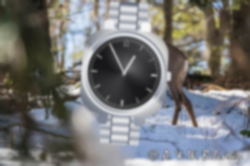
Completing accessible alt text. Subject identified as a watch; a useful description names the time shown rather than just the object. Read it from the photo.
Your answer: 12:55
